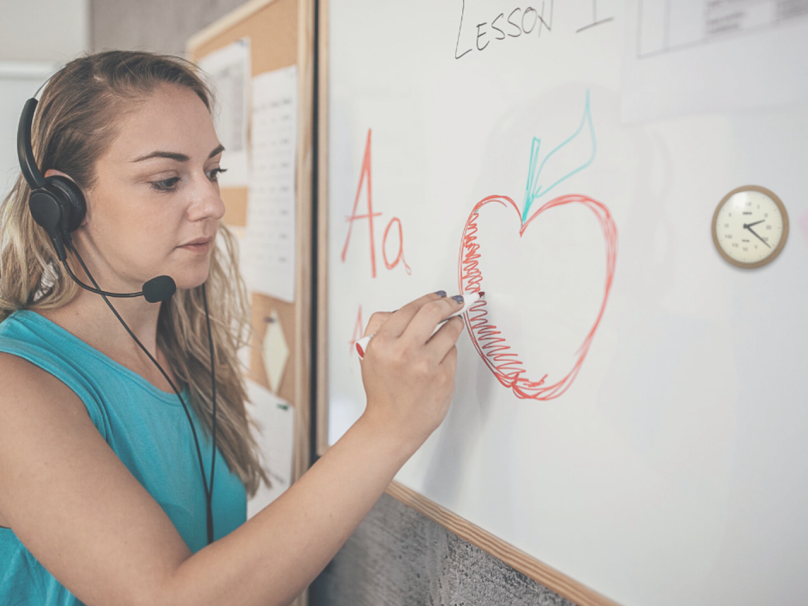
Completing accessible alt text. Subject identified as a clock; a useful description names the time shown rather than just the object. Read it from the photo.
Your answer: 2:21
